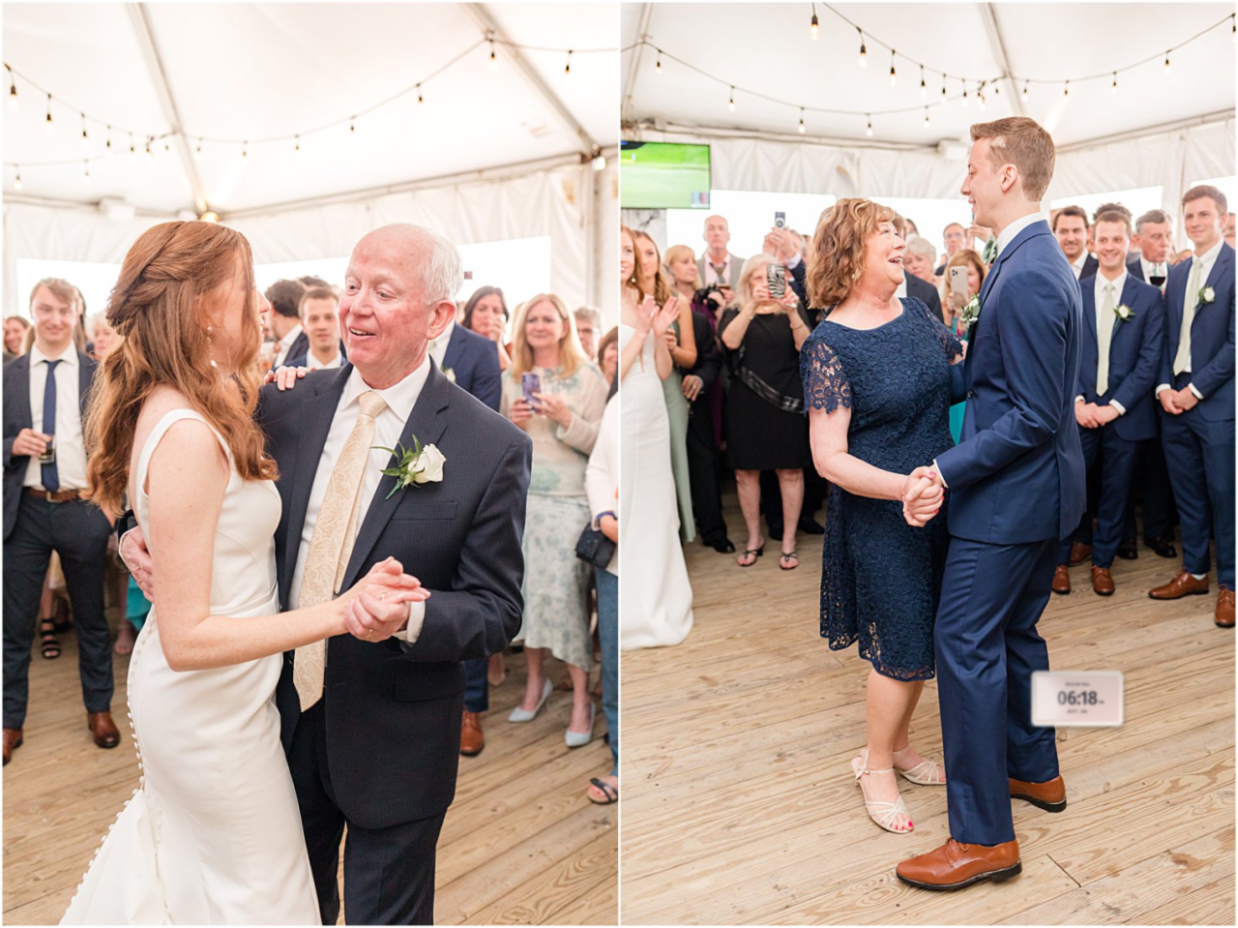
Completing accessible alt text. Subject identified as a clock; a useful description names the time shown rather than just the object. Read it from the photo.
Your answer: 6:18
